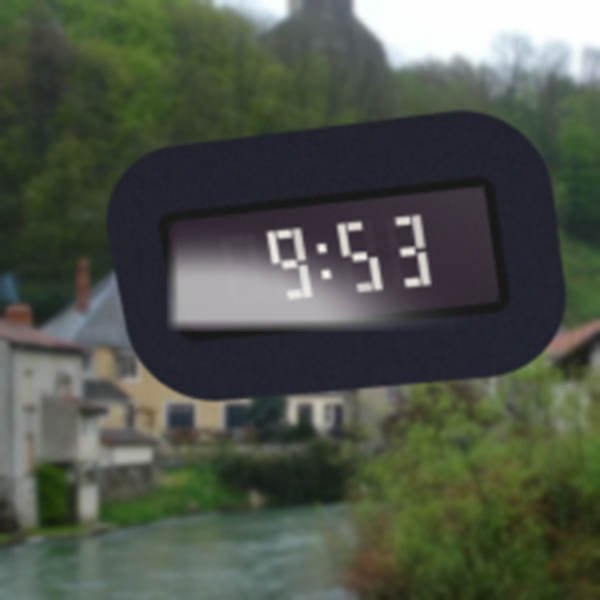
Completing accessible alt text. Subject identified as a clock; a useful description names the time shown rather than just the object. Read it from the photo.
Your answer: 9:53
